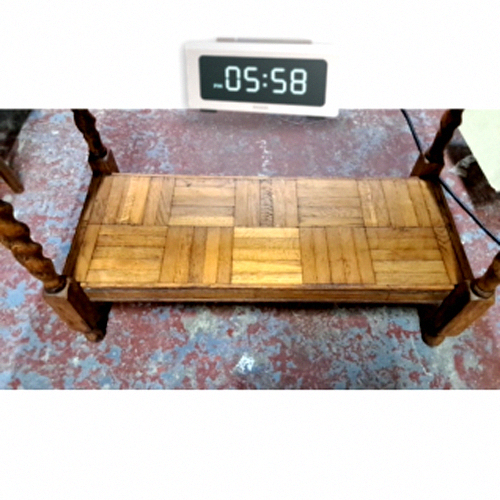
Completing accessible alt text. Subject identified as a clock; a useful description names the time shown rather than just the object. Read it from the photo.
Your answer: 5:58
